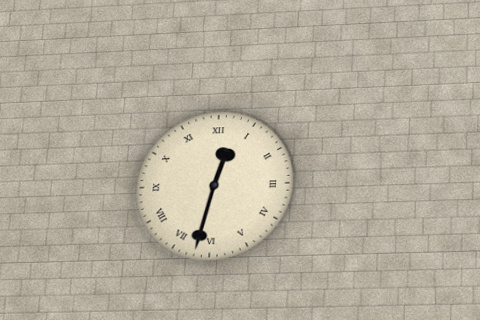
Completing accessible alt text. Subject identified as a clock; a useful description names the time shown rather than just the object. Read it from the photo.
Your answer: 12:32
